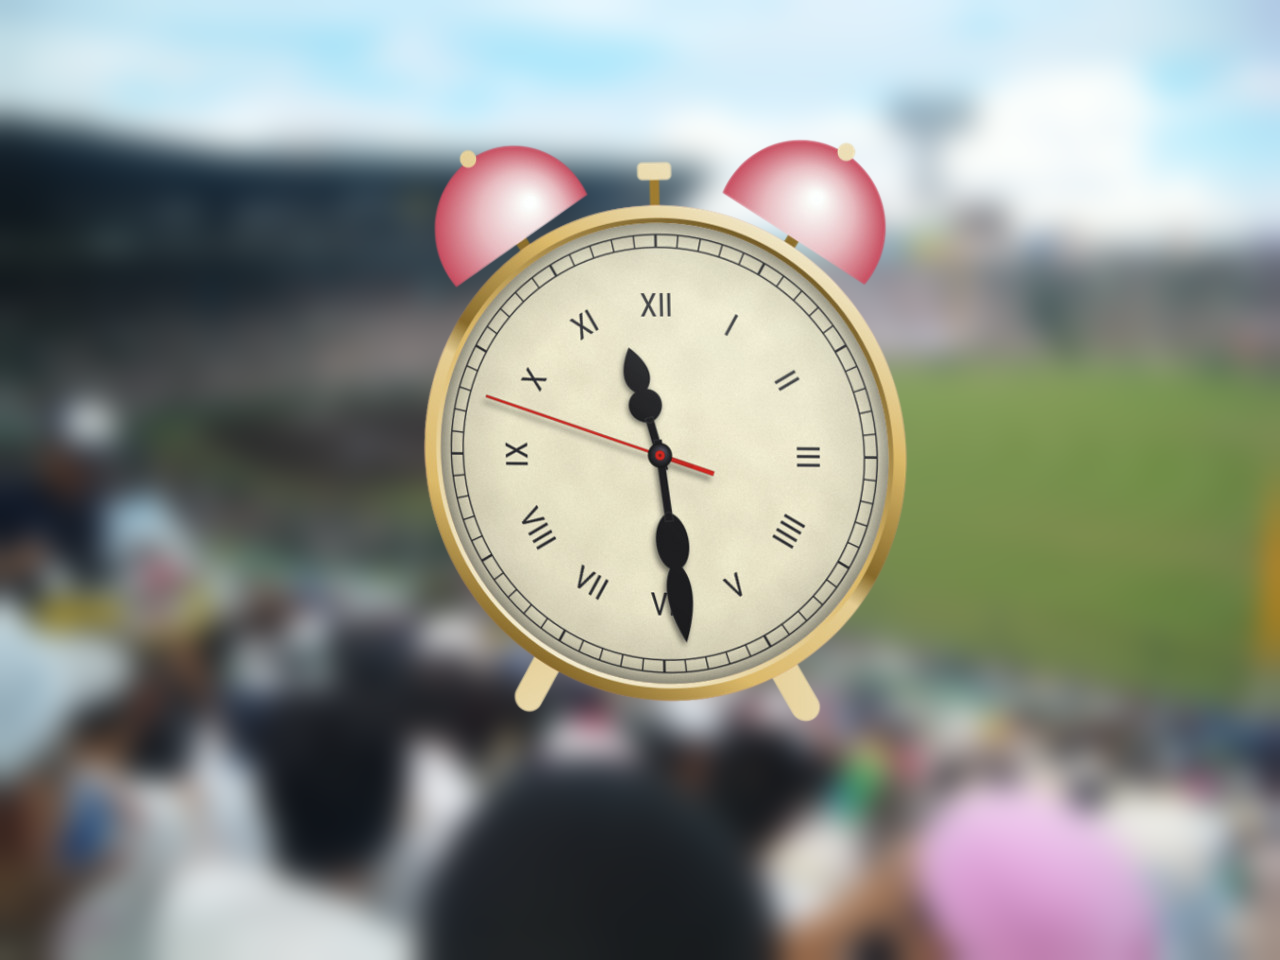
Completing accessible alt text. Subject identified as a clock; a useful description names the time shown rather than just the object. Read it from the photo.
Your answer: 11:28:48
